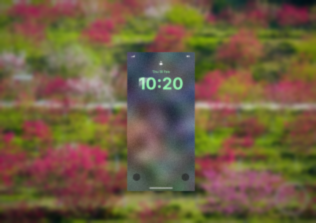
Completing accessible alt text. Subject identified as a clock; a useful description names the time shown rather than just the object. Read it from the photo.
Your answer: 10:20
